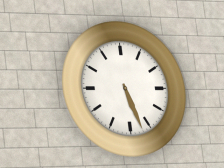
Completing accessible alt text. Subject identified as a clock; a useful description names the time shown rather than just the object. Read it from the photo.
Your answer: 5:27
